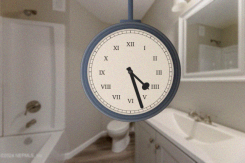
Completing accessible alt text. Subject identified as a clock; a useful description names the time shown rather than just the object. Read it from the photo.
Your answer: 4:27
